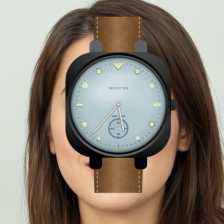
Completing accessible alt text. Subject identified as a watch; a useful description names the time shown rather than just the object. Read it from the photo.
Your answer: 5:37
